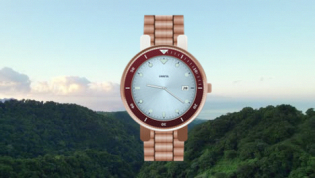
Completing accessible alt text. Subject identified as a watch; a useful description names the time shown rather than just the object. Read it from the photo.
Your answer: 9:21
